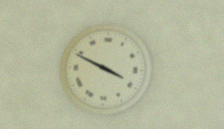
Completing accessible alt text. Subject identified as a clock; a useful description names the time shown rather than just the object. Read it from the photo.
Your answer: 3:49
